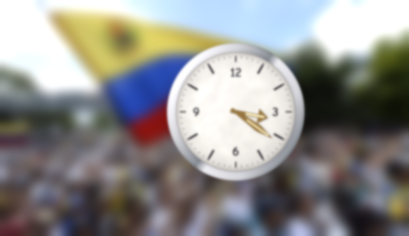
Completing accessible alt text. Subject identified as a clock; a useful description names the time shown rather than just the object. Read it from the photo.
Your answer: 3:21
